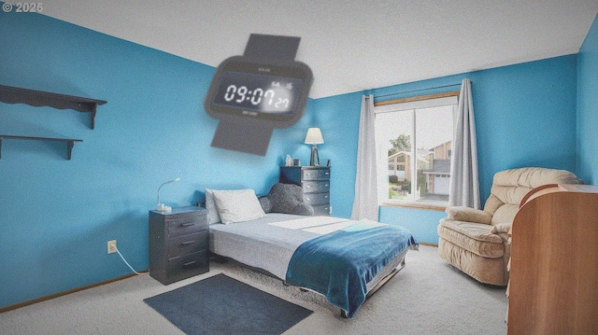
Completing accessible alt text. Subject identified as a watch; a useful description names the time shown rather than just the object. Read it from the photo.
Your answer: 9:07:27
